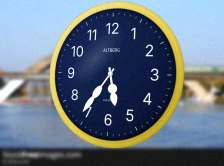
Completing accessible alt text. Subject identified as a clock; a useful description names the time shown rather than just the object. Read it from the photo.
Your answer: 5:36
